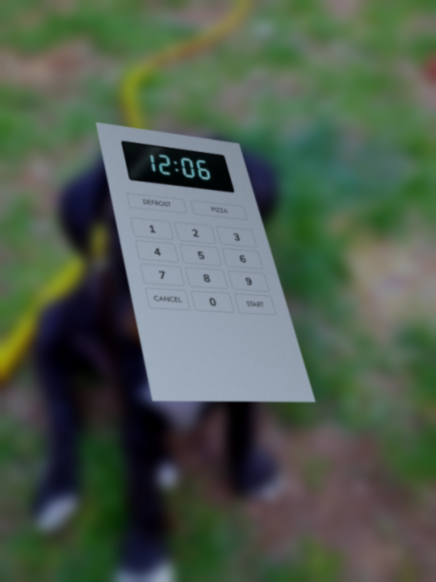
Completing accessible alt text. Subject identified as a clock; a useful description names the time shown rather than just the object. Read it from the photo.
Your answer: 12:06
